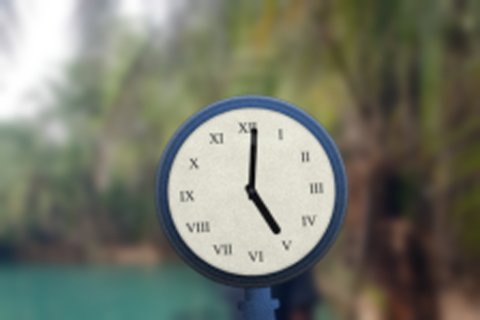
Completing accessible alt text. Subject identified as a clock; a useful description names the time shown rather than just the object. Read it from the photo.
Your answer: 5:01
